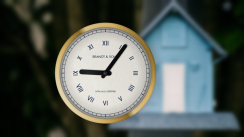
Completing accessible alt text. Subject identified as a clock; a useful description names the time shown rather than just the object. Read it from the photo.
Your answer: 9:06
